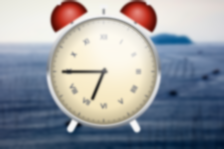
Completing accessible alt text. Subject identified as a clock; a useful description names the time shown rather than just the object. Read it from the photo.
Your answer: 6:45
